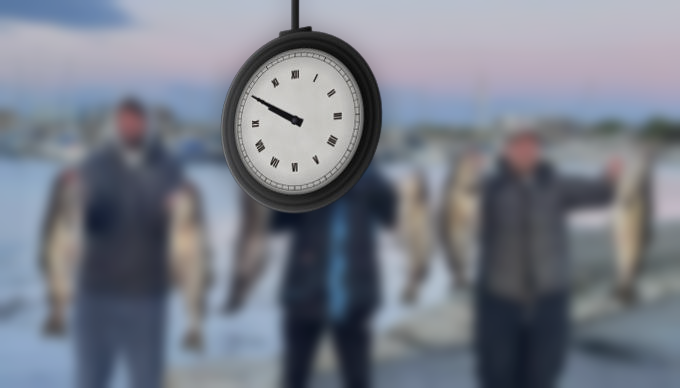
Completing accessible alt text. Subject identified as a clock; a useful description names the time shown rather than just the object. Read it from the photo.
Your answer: 9:50
